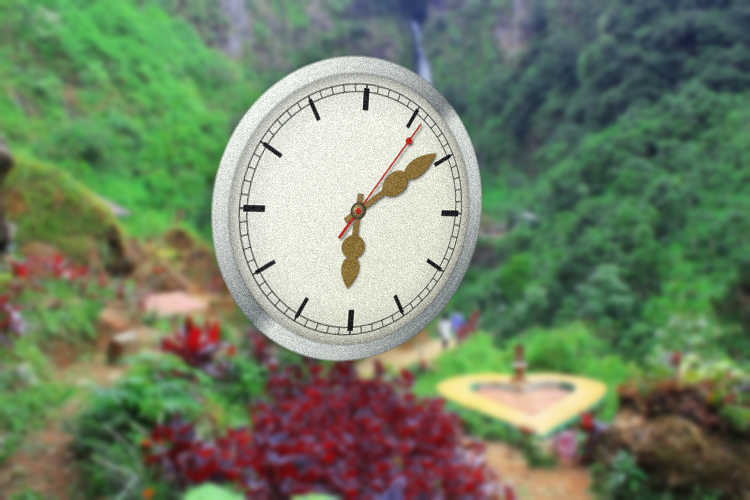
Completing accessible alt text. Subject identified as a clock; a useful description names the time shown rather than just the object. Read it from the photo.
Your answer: 6:09:06
